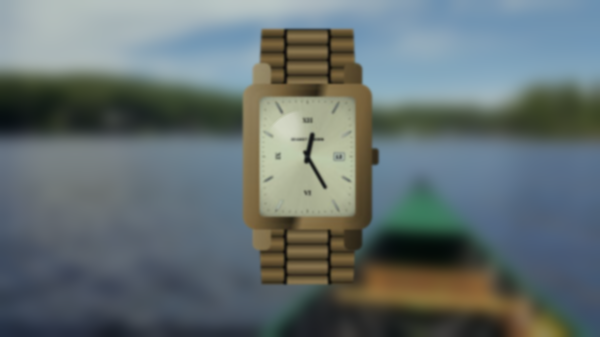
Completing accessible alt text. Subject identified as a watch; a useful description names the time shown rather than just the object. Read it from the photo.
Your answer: 12:25
